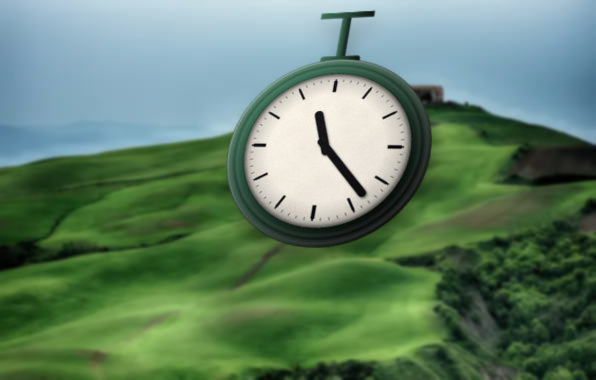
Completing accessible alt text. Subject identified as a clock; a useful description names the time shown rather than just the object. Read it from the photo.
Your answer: 11:23
